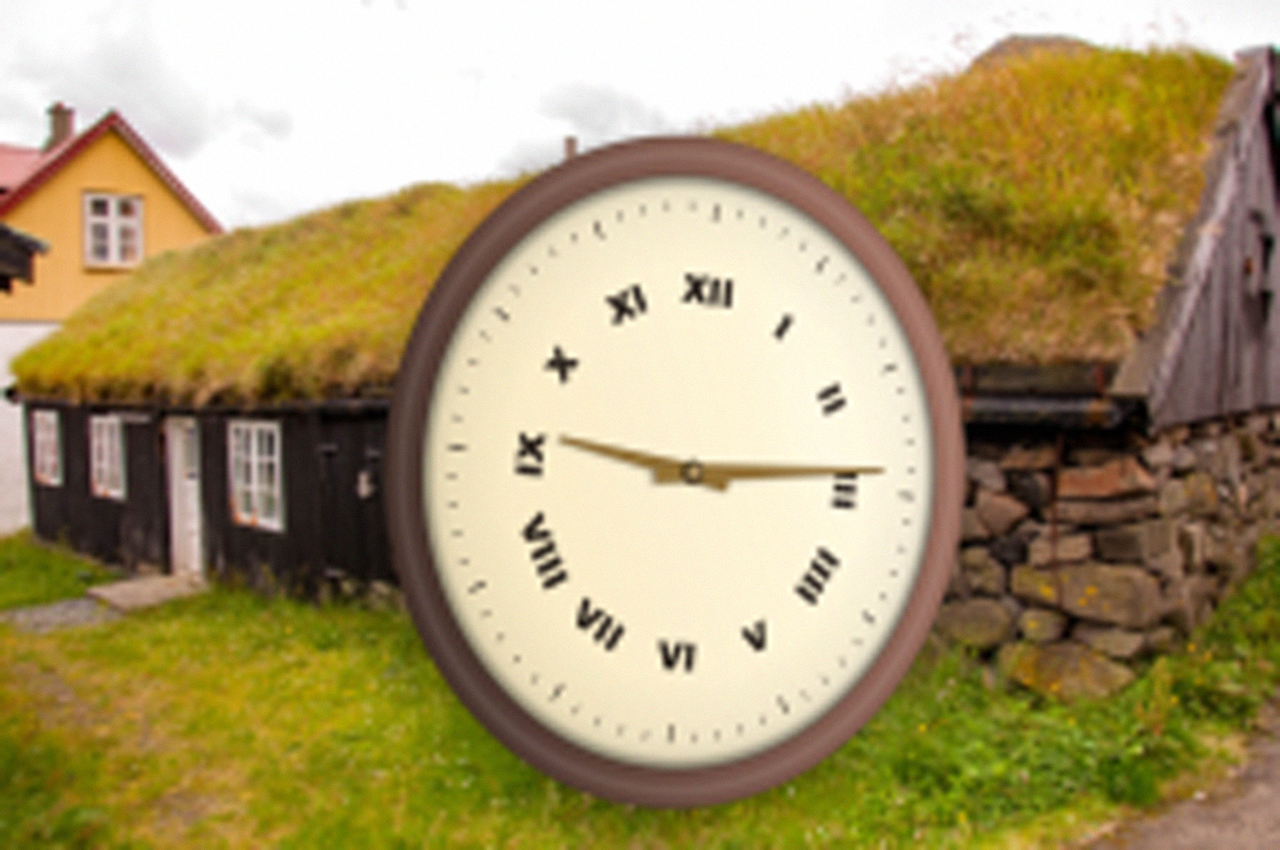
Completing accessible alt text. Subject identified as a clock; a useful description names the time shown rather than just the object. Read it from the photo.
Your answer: 9:14
